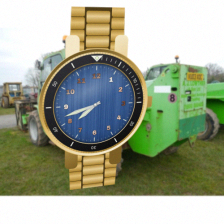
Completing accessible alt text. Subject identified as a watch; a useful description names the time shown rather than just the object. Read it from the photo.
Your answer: 7:42
